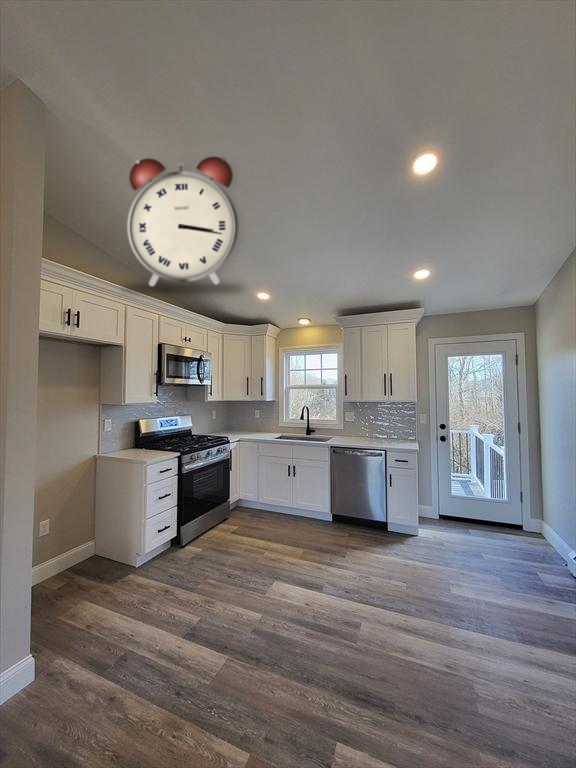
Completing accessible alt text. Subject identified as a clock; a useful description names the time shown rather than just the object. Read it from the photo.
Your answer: 3:17
